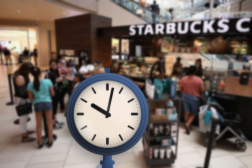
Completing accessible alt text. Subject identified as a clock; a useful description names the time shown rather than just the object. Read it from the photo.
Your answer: 10:02
